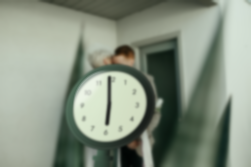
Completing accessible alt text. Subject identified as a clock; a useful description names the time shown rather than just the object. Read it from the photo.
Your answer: 5:59
